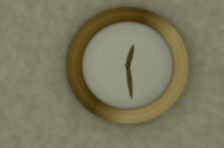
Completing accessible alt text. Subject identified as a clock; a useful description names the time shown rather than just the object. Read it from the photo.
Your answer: 12:29
